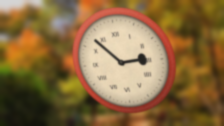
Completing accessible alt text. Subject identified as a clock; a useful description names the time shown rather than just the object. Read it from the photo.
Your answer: 2:53
